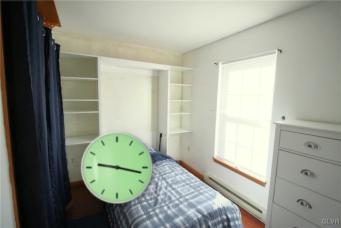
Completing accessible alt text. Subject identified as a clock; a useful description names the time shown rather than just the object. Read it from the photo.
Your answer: 9:17
